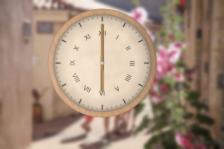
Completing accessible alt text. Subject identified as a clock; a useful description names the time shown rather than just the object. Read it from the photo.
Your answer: 6:00
